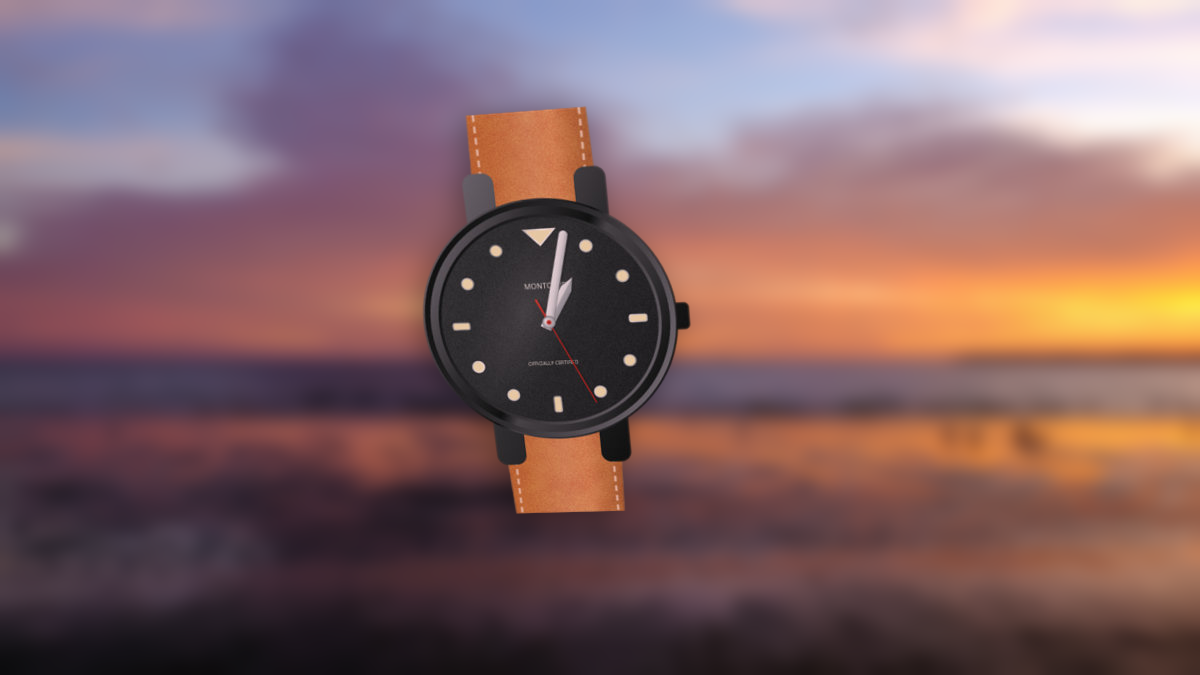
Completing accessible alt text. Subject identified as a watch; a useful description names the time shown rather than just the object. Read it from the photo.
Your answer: 1:02:26
